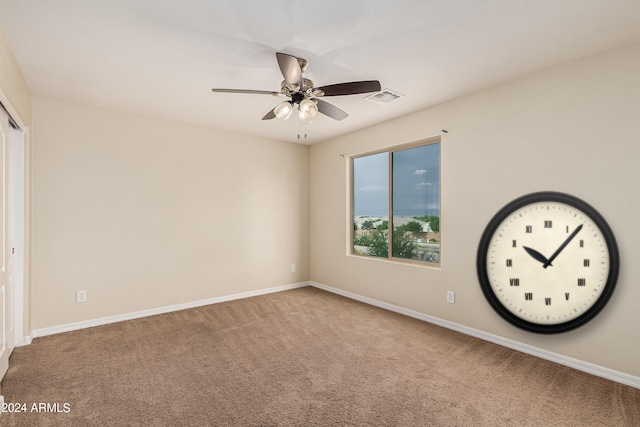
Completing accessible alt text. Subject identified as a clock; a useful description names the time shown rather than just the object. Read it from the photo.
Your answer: 10:07
